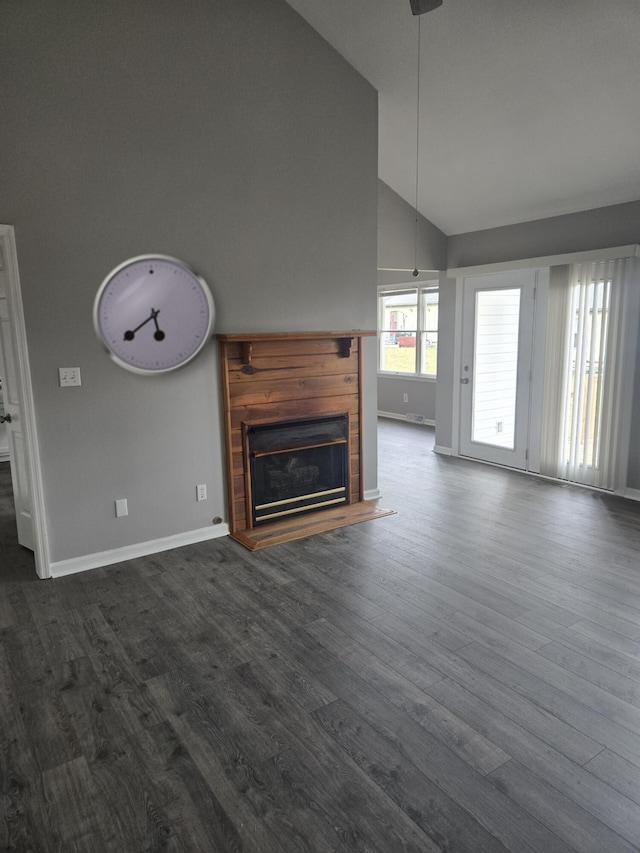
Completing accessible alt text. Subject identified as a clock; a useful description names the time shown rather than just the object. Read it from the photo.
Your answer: 5:39
